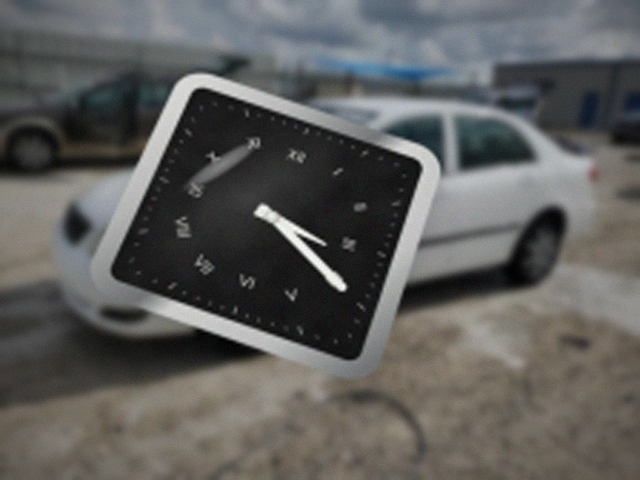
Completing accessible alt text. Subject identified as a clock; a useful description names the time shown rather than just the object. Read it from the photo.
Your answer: 3:20
